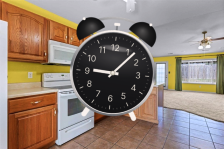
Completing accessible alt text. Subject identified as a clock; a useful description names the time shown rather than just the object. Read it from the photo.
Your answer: 9:07
